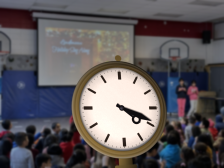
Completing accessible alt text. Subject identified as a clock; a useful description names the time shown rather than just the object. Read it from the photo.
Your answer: 4:19
